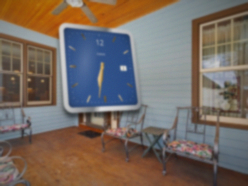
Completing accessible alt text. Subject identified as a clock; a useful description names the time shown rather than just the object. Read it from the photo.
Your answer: 6:32
